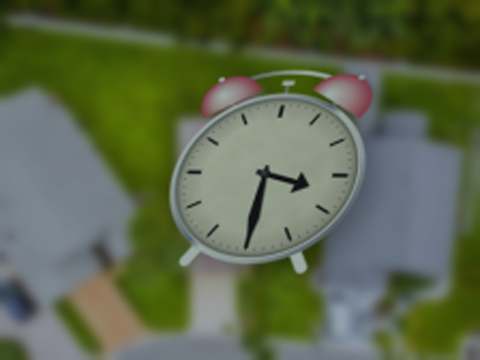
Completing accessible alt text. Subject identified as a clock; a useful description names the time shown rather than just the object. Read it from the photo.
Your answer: 3:30
